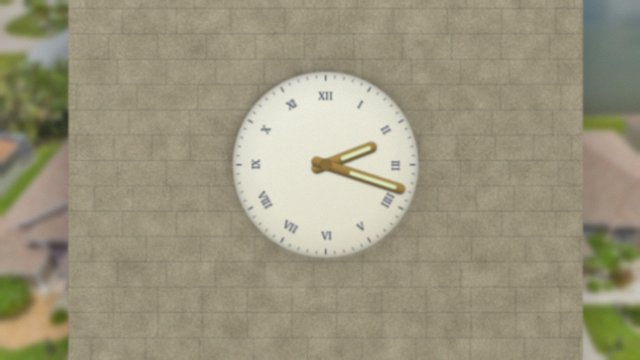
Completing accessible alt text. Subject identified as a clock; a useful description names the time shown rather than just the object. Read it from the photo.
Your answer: 2:18
